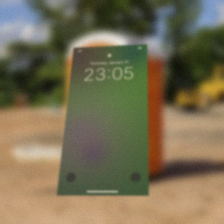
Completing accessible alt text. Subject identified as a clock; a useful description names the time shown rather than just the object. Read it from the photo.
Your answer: 23:05
